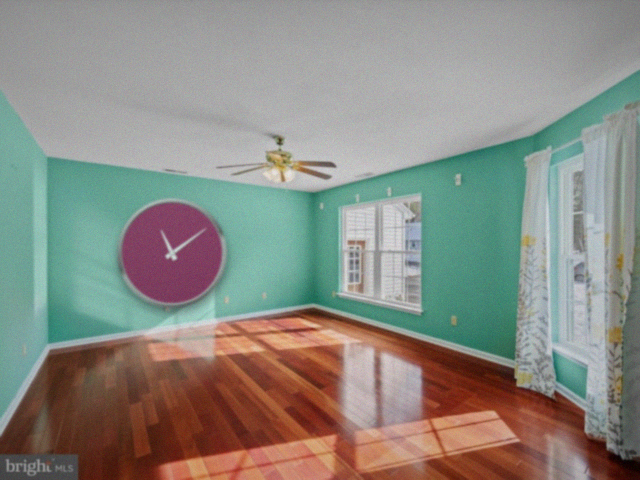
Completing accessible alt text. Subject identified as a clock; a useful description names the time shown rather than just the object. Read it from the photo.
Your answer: 11:09
